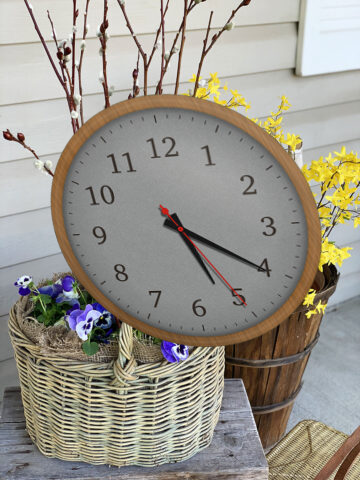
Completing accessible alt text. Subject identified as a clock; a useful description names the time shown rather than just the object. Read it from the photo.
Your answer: 5:20:25
